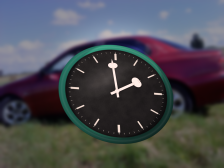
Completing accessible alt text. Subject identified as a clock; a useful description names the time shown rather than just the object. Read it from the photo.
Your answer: 1:59
